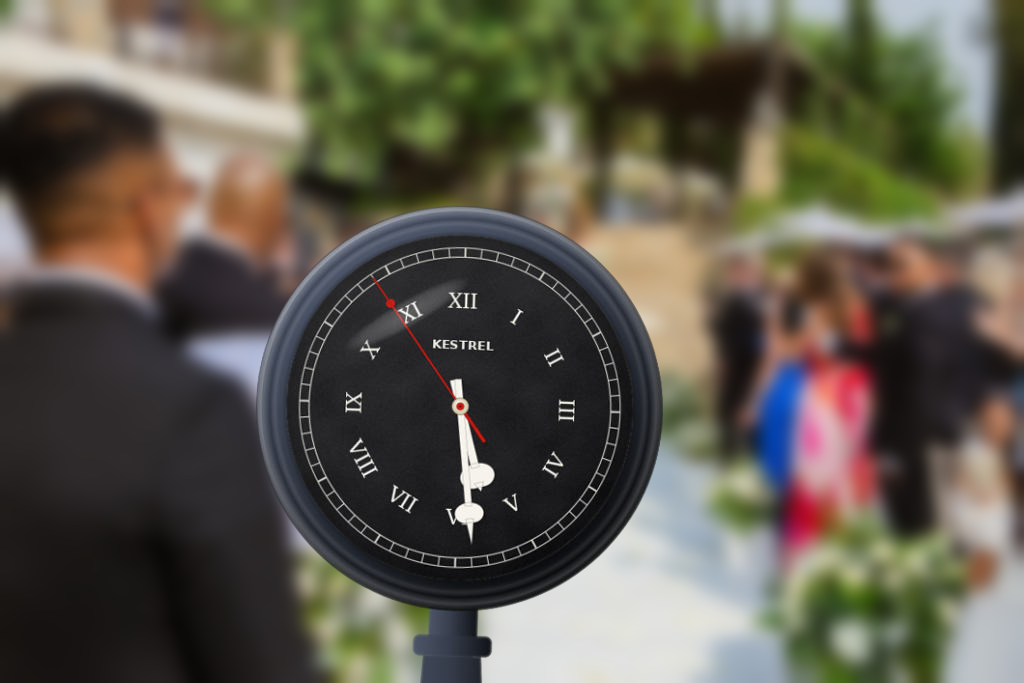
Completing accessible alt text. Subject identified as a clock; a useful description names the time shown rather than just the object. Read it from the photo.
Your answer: 5:28:54
